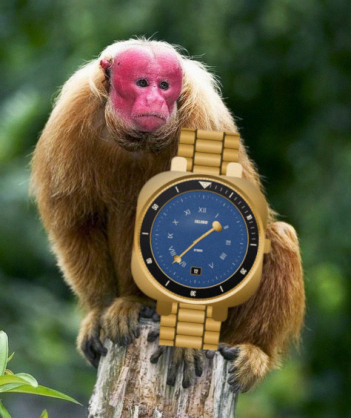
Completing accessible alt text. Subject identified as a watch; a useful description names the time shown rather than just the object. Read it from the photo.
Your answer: 1:37
